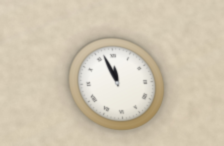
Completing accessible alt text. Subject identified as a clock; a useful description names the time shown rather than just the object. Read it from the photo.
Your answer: 11:57
